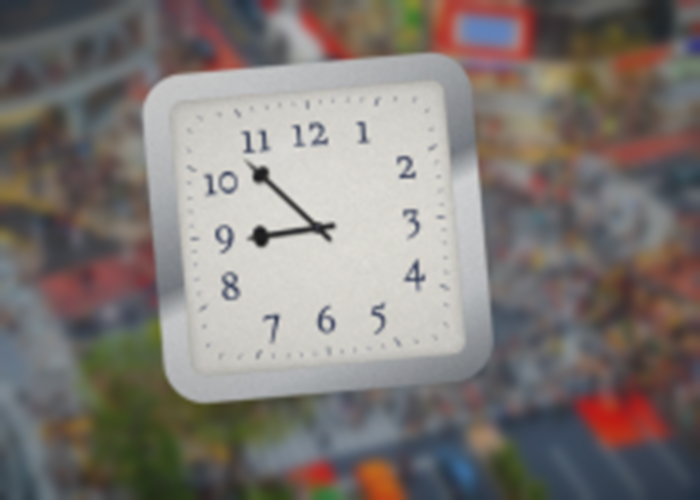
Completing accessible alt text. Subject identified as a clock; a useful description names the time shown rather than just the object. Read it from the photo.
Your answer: 8:53
